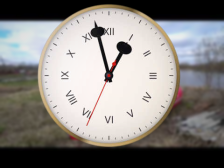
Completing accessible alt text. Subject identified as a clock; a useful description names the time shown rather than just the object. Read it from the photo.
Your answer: 12:57:34
